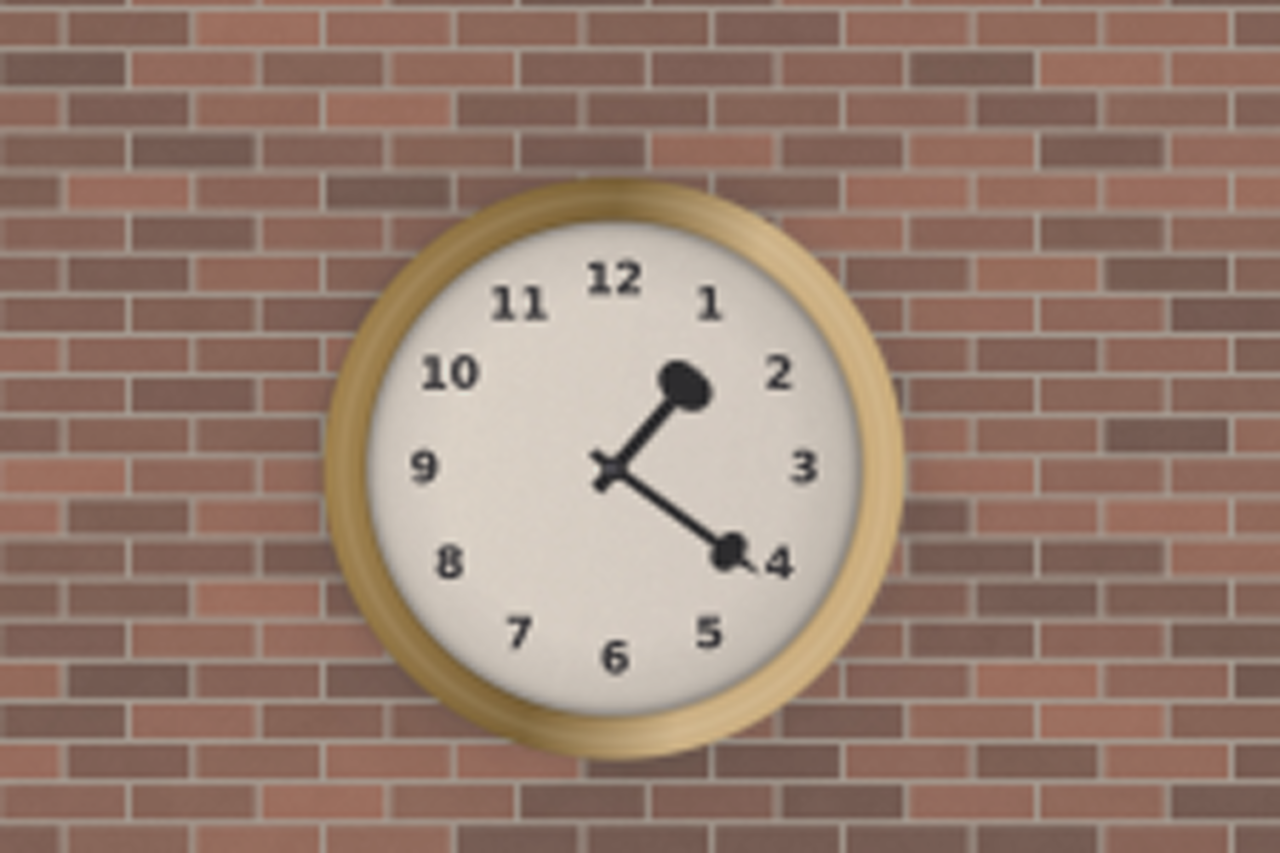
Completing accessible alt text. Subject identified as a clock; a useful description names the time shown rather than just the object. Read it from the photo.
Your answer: 1:21
